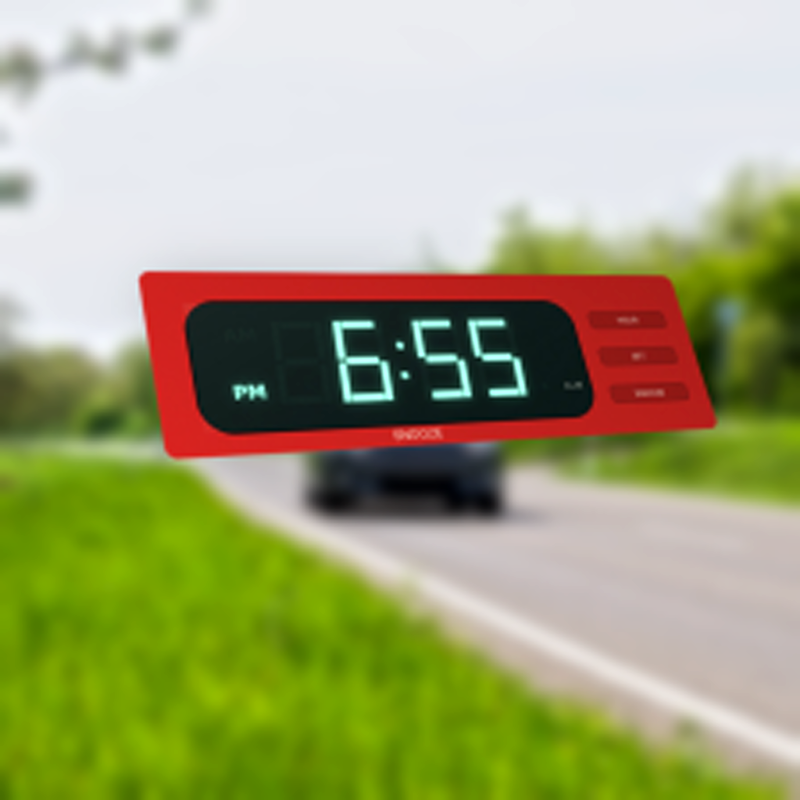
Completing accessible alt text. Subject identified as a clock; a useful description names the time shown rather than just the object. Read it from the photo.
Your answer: 6:55
